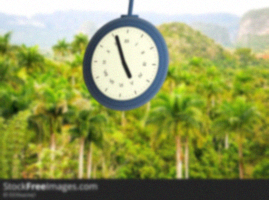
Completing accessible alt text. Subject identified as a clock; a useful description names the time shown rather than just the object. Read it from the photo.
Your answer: 4:56
